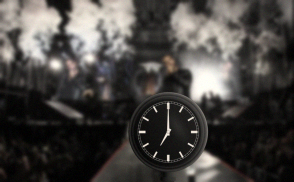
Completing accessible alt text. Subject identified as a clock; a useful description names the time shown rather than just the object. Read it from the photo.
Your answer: 7:00
